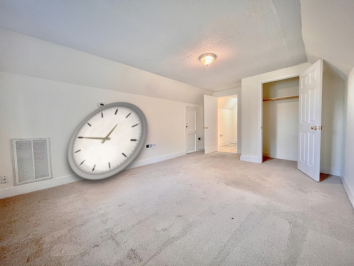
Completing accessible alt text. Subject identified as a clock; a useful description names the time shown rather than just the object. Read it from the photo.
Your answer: 12:45
